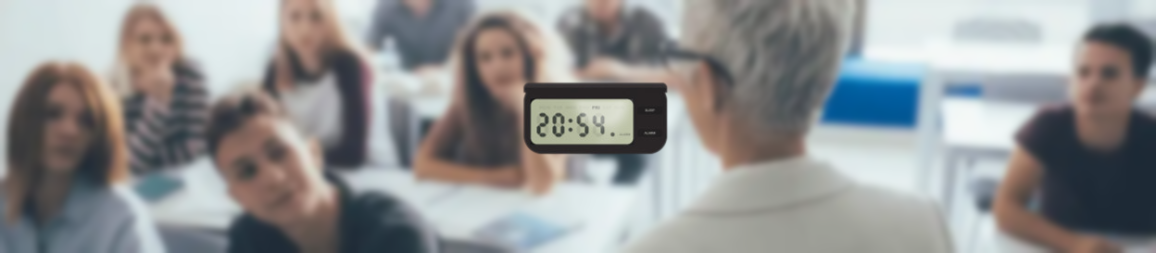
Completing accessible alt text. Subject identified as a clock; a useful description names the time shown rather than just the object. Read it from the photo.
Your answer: 20:54
